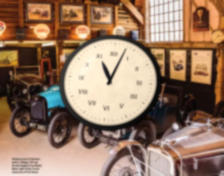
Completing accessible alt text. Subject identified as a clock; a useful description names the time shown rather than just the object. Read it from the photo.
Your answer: 11:03
